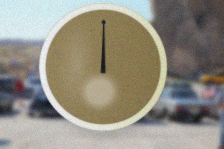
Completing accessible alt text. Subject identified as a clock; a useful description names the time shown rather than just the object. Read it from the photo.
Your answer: 12:00
